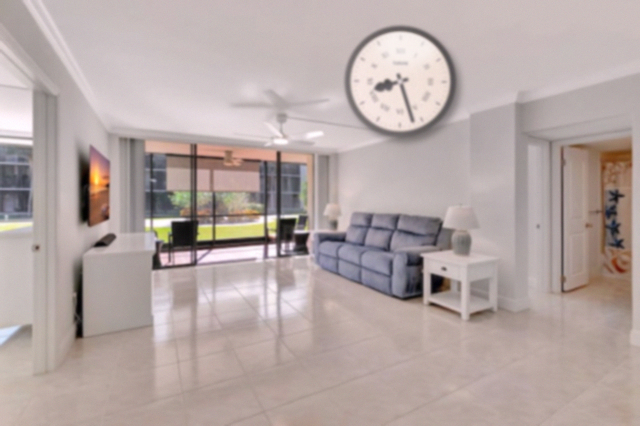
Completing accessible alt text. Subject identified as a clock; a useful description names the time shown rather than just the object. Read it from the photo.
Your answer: 8:27
